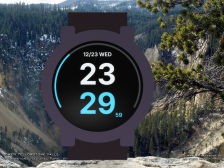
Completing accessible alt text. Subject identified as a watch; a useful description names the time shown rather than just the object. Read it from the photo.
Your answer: 23:29
